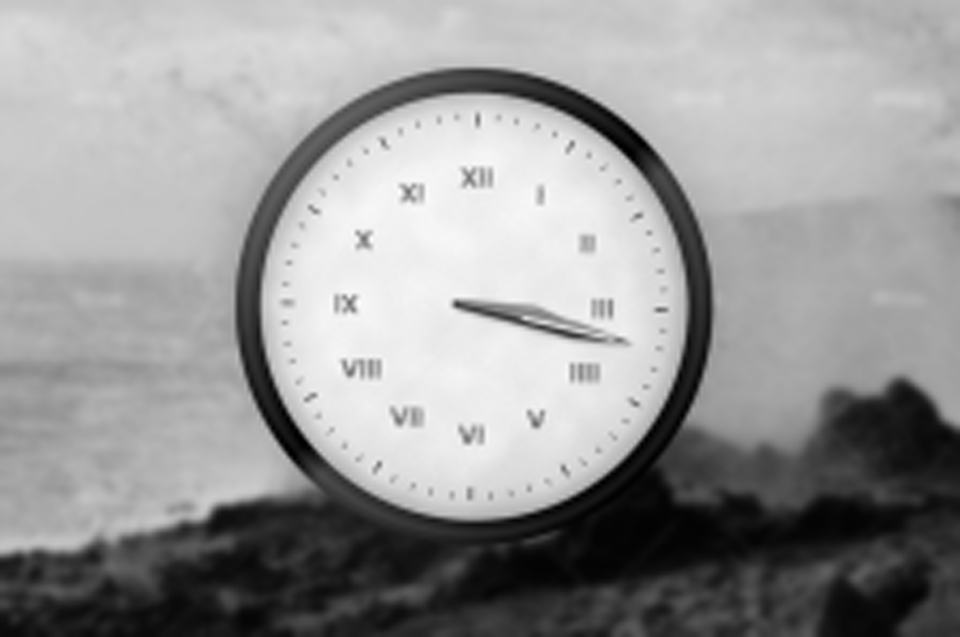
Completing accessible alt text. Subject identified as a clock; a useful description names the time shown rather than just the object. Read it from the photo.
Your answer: 3:17
